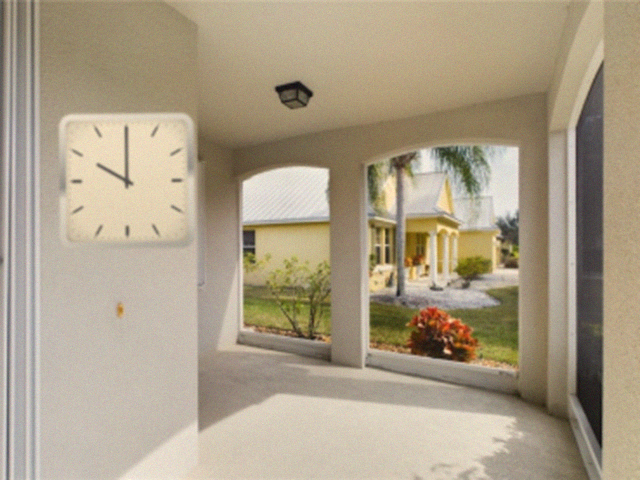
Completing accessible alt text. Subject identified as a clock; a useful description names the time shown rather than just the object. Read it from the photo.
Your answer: 10:00
